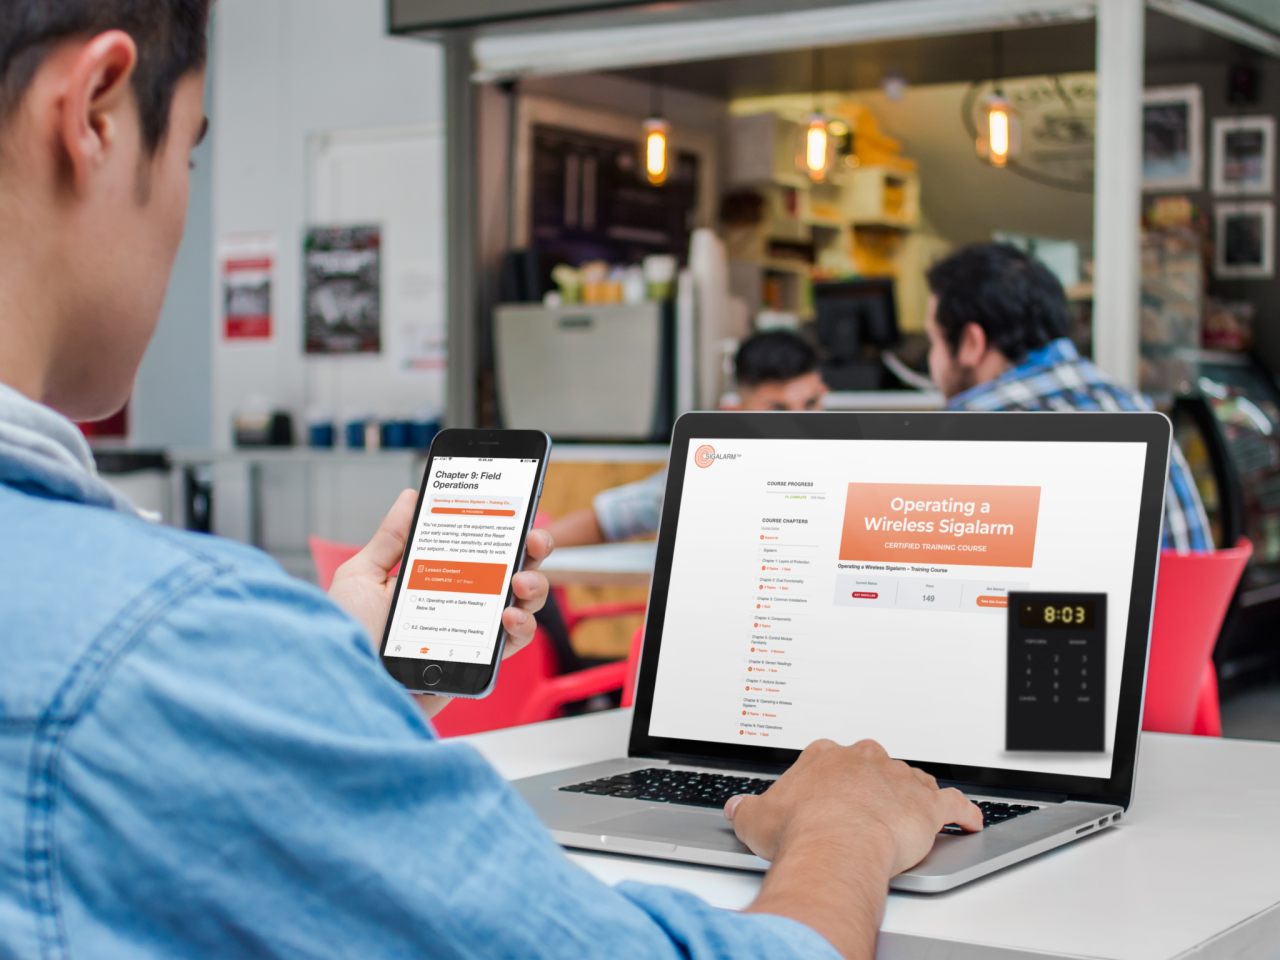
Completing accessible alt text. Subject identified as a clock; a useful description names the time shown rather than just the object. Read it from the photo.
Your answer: 8:03
